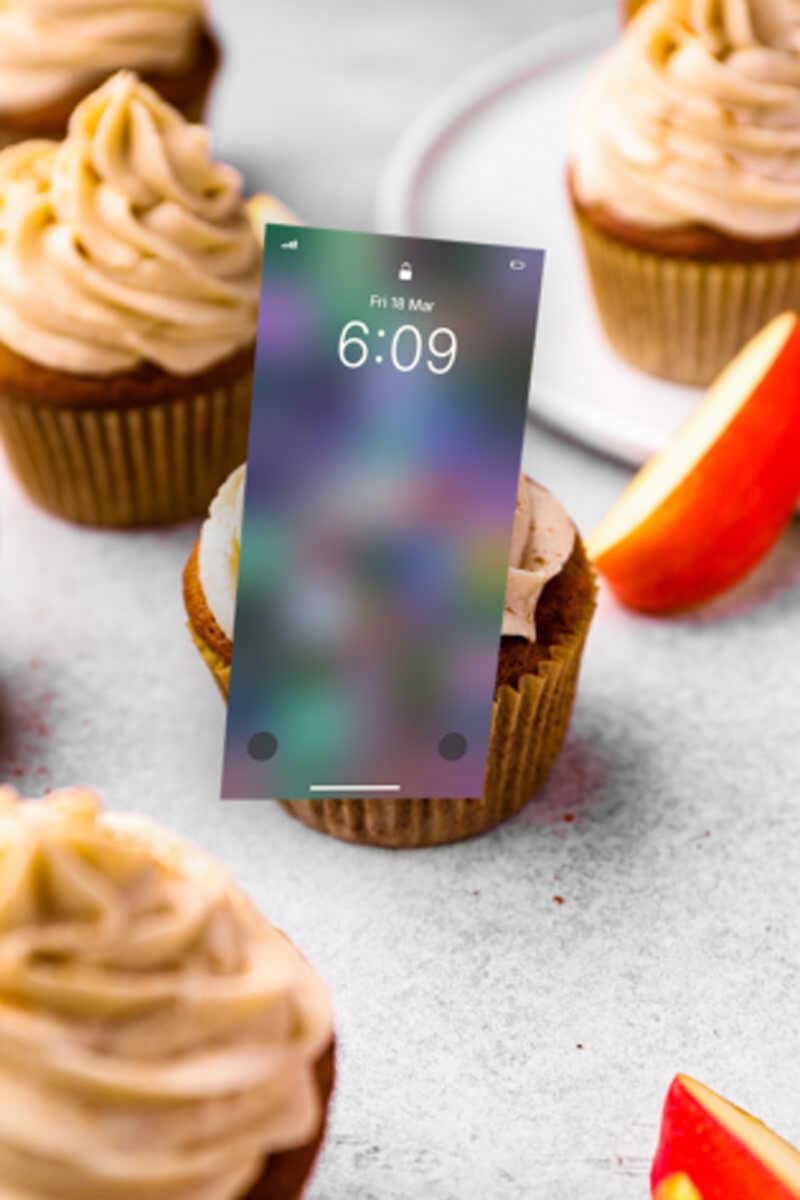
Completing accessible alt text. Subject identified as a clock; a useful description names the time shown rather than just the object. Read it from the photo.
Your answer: 6:09
